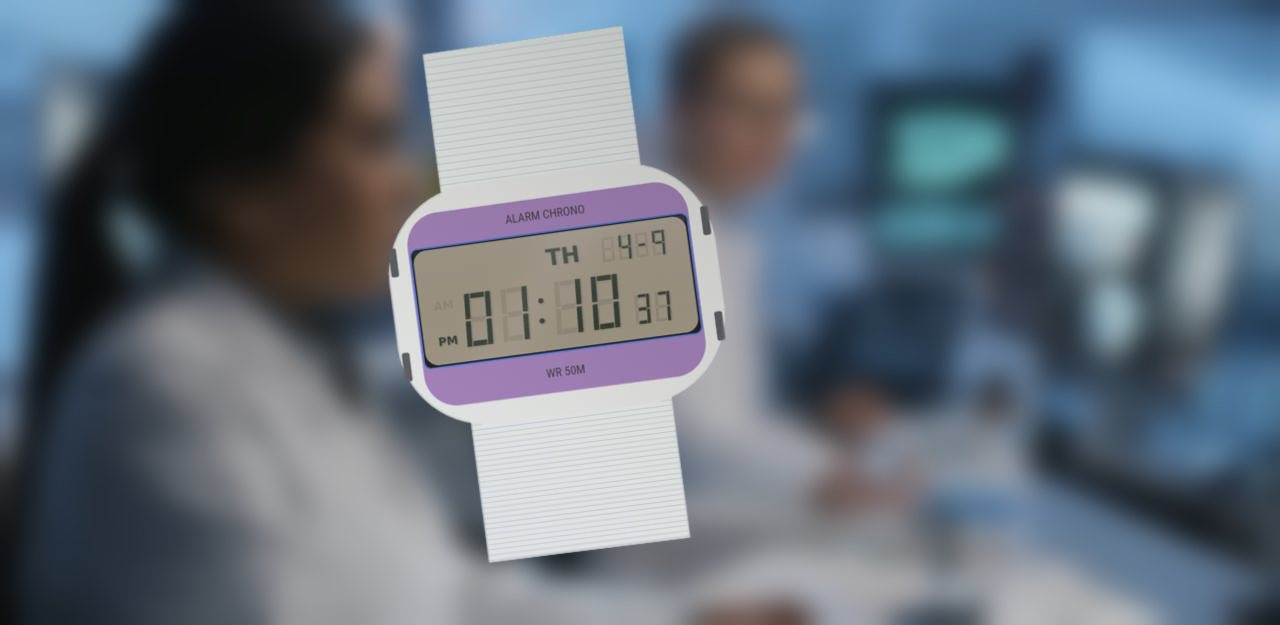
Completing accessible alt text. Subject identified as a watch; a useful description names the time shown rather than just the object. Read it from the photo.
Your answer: 1:10:37
